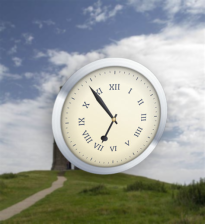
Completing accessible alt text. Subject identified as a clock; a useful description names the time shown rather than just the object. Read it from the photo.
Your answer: 6:54
